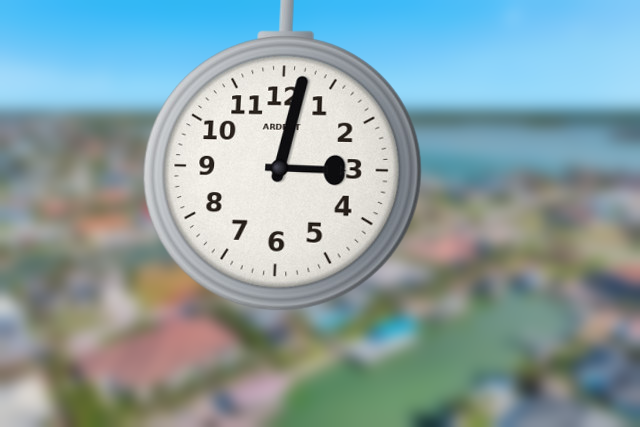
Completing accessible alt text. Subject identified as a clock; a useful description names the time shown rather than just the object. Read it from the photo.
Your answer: 3:02
